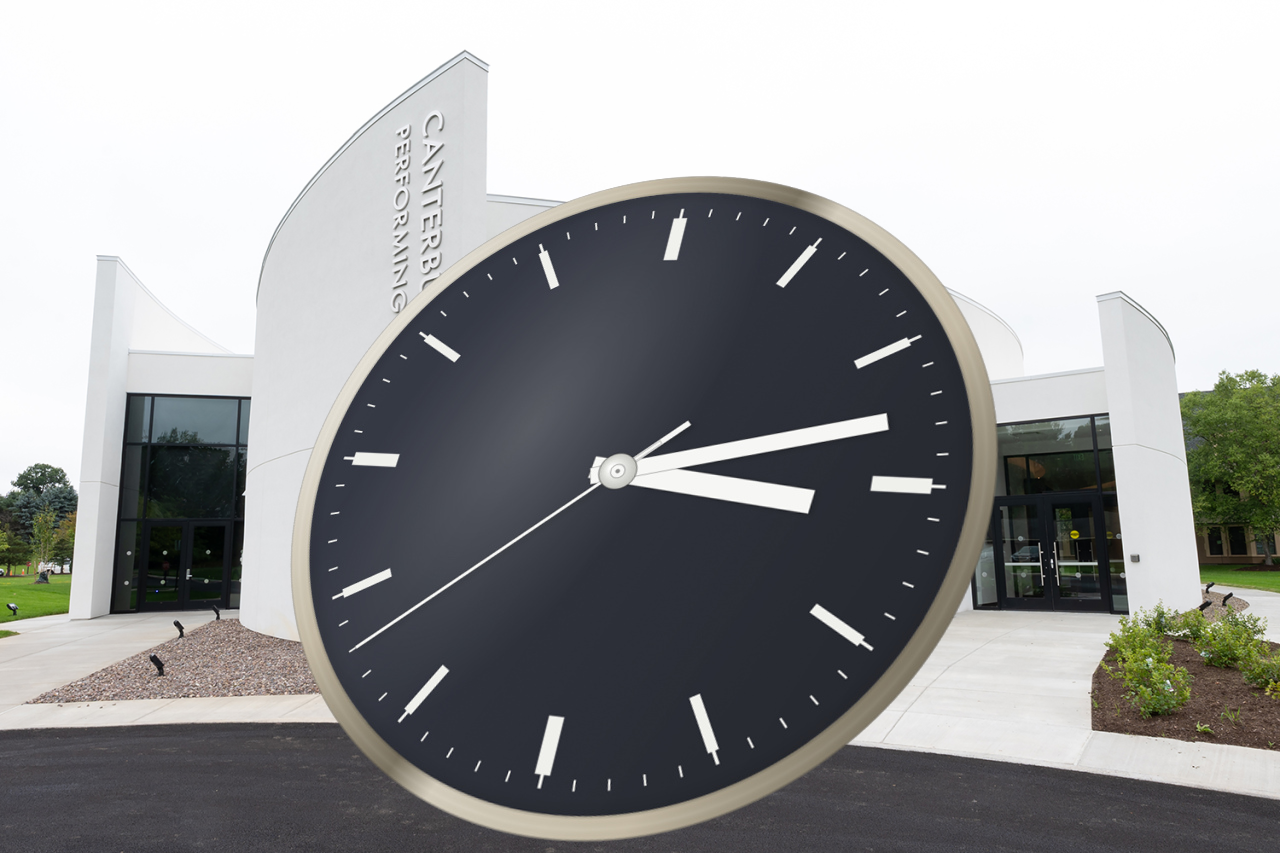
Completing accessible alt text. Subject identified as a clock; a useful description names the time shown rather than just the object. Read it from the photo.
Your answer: 3:12:38
